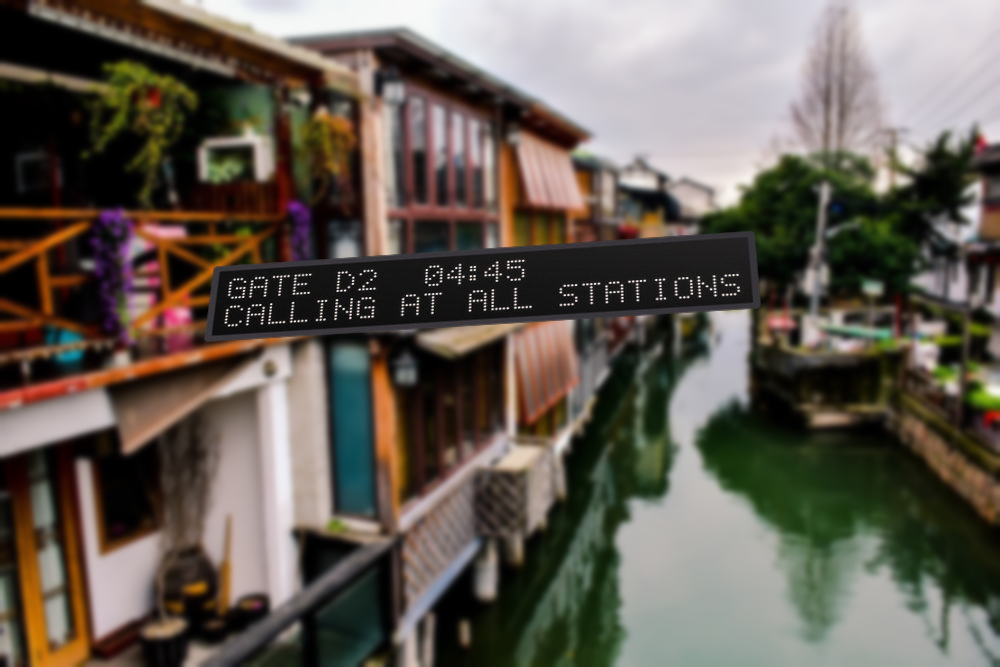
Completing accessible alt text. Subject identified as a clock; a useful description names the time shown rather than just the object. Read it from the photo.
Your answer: 4:45
